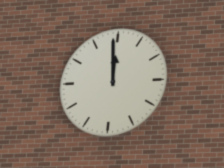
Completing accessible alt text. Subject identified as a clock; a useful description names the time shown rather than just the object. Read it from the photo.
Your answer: 11:59
